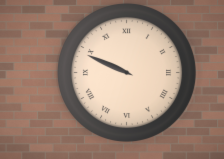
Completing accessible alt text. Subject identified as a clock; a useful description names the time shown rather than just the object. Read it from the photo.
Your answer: 9:49
